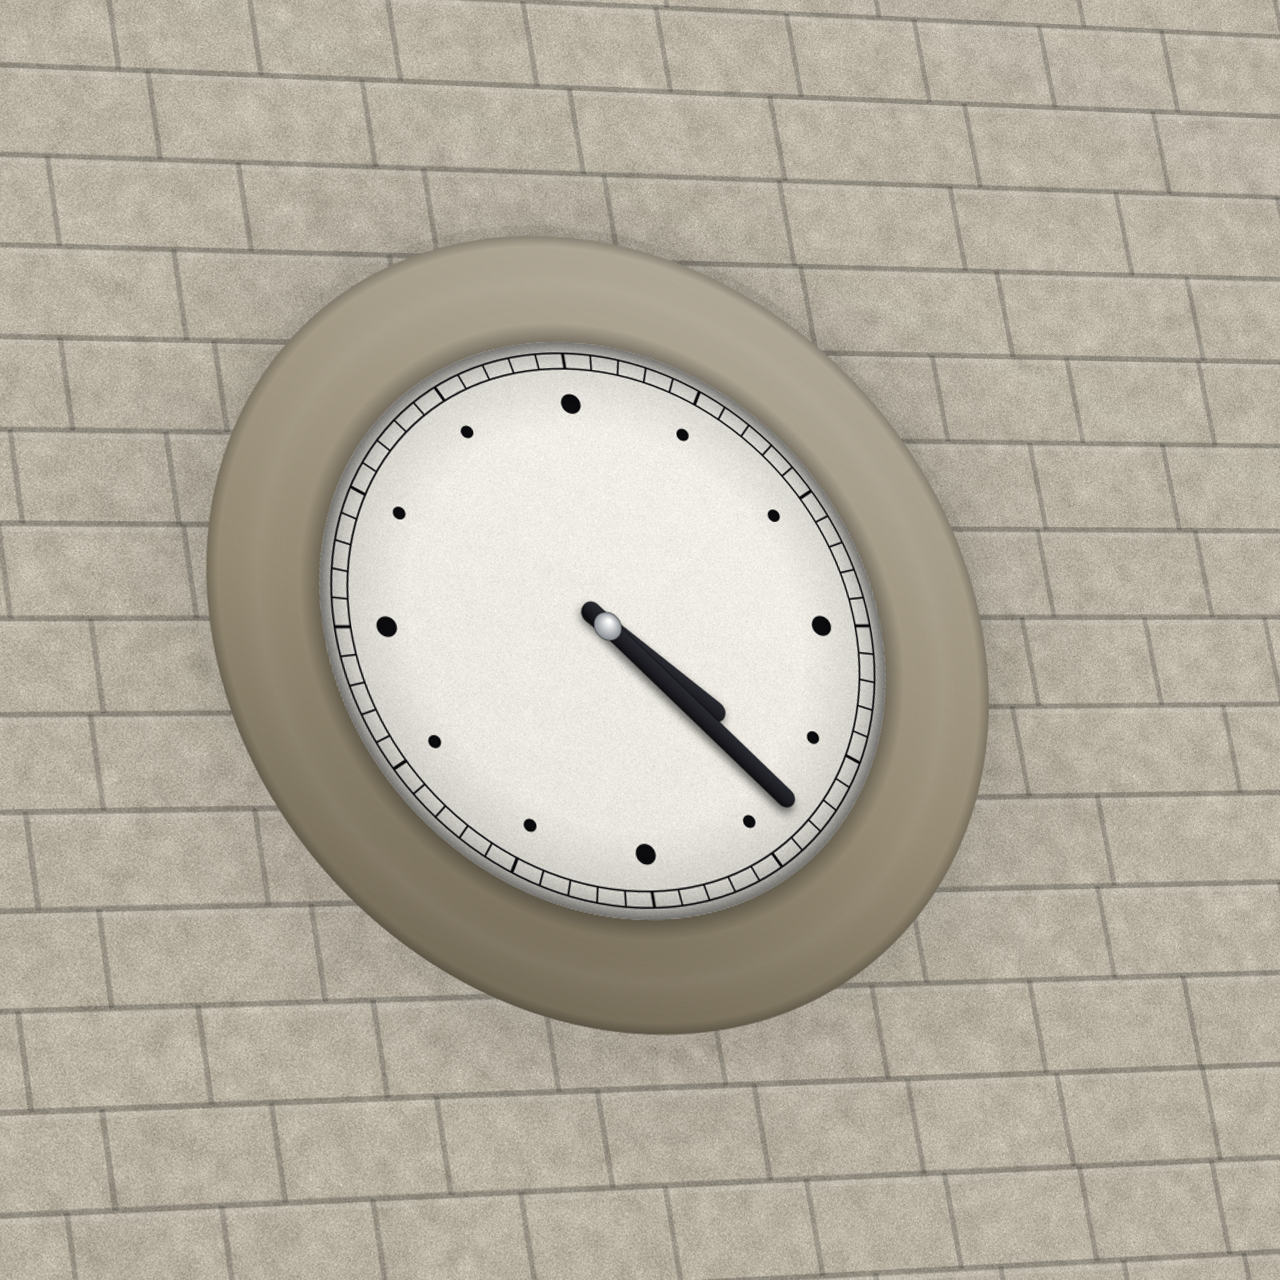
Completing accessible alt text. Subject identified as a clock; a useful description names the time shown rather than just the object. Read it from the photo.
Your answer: 4:23
